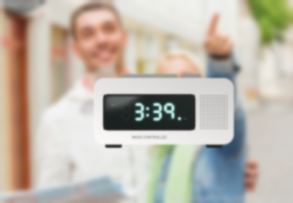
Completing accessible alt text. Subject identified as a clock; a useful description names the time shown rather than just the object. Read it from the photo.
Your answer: 3:39
